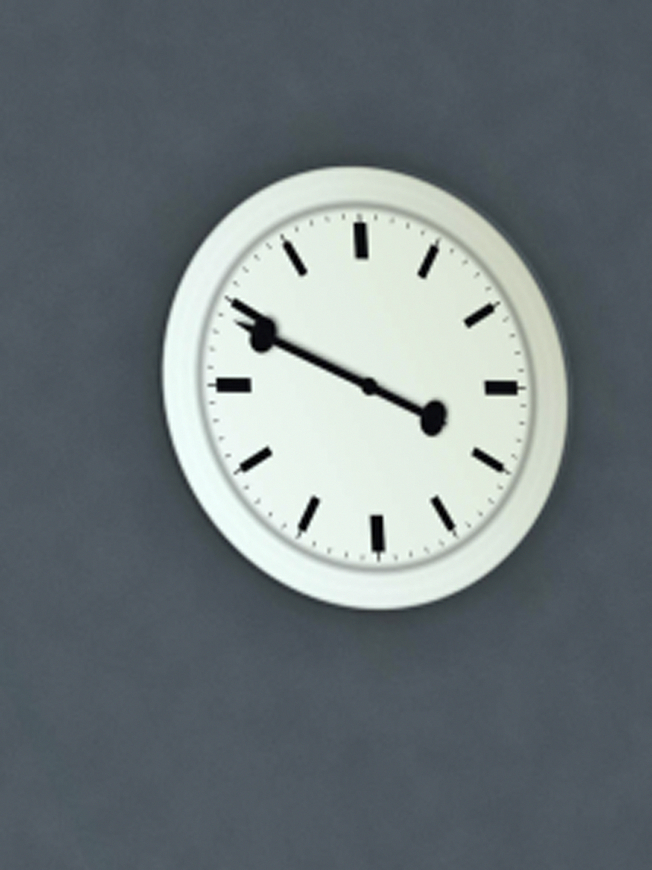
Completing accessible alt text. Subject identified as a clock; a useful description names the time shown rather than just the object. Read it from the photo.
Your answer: 3:49
